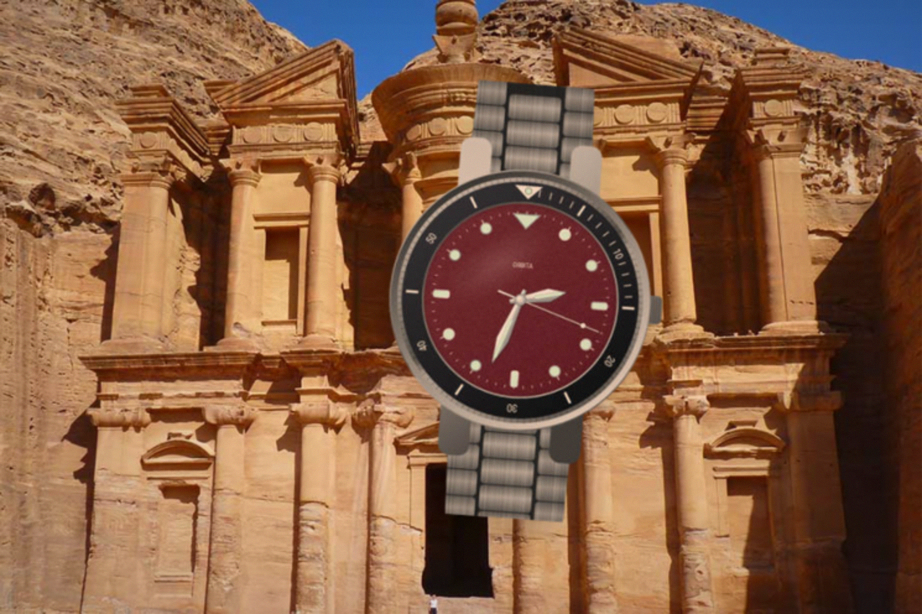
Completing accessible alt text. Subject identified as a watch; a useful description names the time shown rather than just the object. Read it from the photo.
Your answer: 2:33:18
